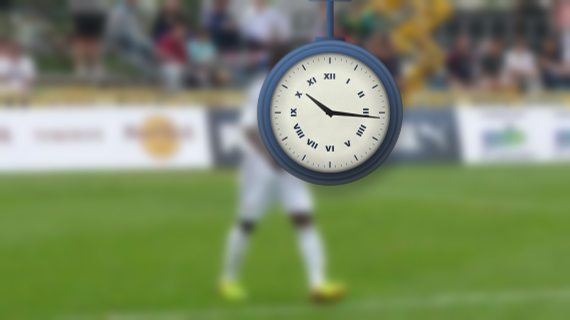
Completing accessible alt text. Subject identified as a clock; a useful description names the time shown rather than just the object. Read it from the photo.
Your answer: 10:16
